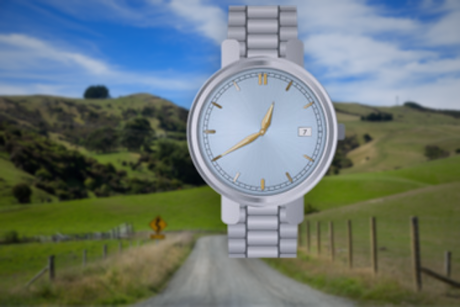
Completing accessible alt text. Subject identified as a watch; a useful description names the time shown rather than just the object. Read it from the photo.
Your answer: 12:40
